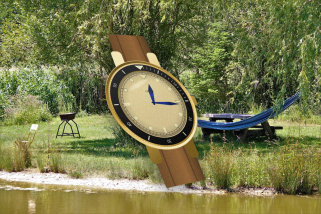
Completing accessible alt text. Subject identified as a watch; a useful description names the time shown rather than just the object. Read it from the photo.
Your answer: 12:16
